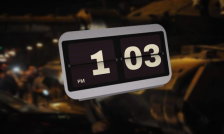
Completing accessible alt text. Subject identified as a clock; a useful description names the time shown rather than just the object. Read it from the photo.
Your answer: 1:03
